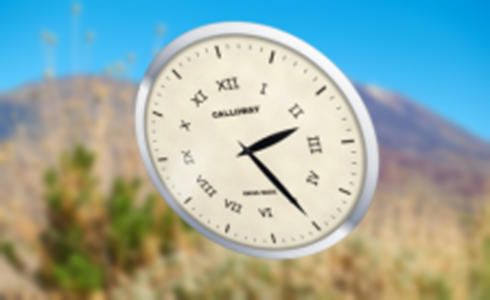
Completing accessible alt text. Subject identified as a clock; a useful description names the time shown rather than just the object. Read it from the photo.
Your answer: 2:25
